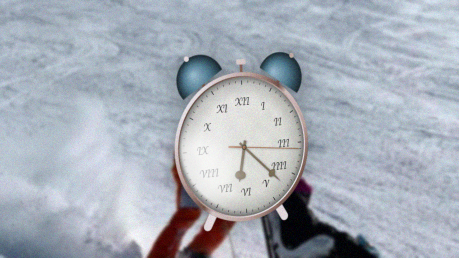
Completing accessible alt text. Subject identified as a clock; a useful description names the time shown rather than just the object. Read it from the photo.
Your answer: 6:22:16
